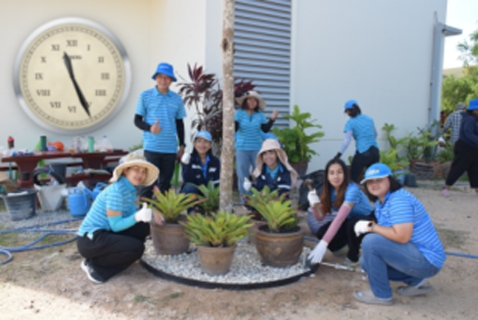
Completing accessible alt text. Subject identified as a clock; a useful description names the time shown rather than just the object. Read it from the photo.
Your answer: 11:26
